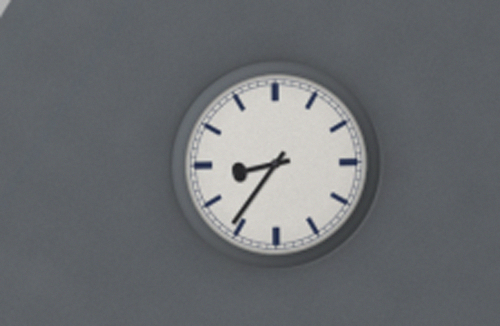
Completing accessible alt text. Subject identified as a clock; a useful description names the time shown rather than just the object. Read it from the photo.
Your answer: 8:36
